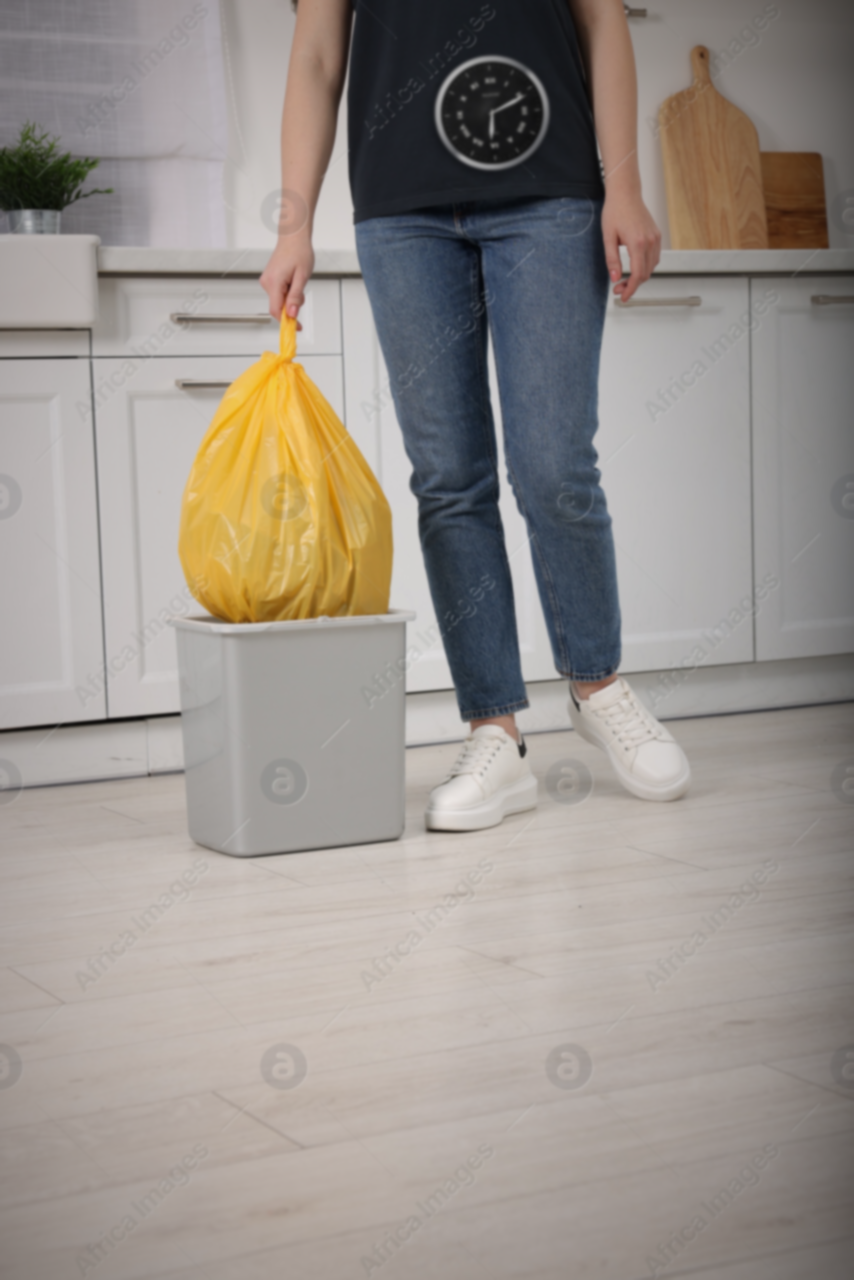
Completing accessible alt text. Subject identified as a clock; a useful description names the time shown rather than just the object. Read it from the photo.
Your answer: 6:11
